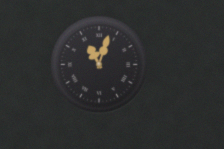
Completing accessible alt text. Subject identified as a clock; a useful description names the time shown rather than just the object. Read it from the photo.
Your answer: 11:03
